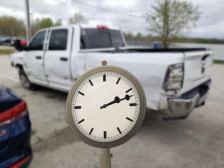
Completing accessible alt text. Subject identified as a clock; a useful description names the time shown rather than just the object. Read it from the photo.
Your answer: 2:12
